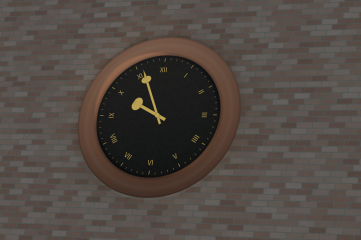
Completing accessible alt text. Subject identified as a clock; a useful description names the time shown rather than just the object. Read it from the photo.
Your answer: 9:56
